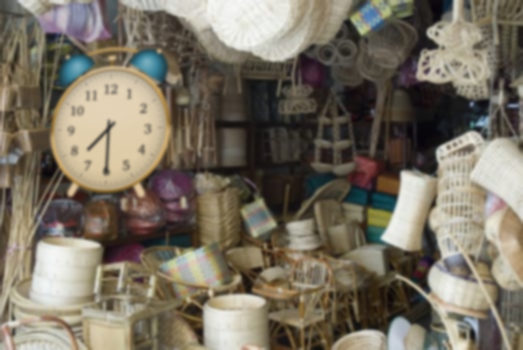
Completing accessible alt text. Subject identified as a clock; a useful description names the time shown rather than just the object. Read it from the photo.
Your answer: 7:30
